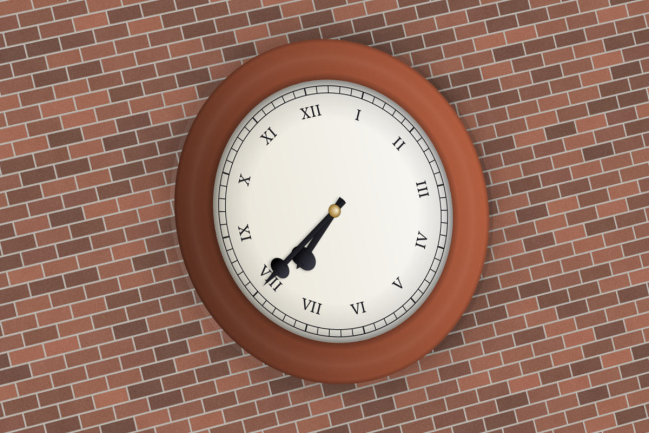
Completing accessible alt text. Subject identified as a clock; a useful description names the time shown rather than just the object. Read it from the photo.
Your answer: 7:40
